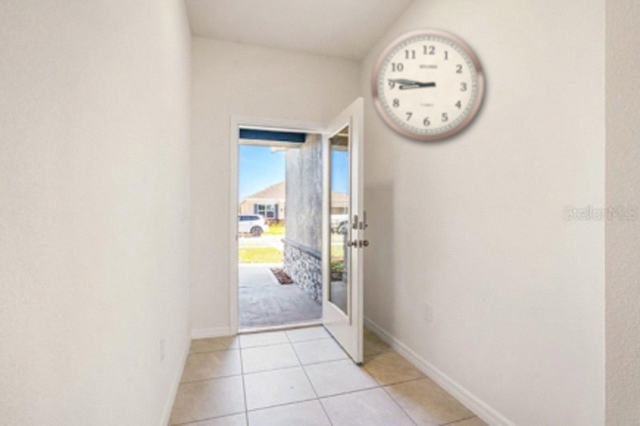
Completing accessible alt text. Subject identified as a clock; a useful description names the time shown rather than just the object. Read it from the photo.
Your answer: 8:46
